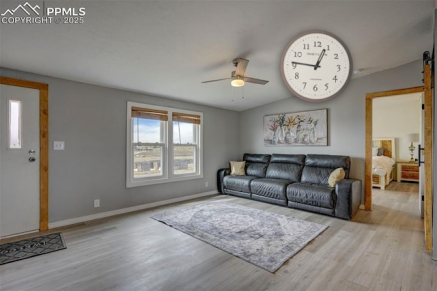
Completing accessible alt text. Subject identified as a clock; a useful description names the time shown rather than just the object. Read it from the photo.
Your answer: 12:46
